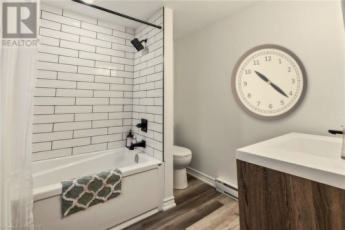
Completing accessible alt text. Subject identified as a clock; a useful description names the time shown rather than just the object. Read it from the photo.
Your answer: 10:22
